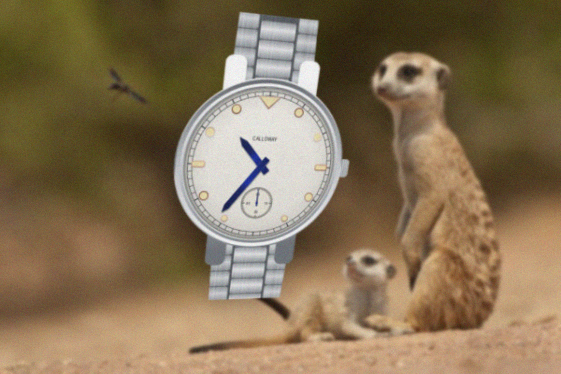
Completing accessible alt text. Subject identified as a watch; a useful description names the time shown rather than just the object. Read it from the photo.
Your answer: 10:36
